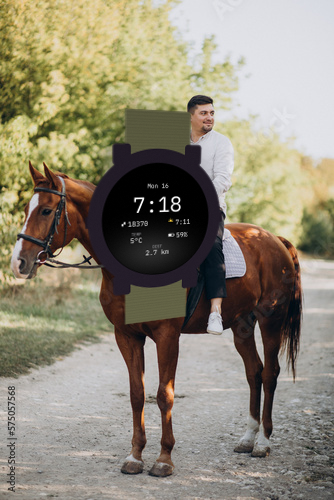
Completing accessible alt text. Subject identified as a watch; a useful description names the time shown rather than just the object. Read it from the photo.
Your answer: 7:18
